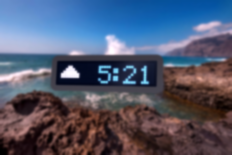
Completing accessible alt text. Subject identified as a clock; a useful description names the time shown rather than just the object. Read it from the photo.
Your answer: 5:21
